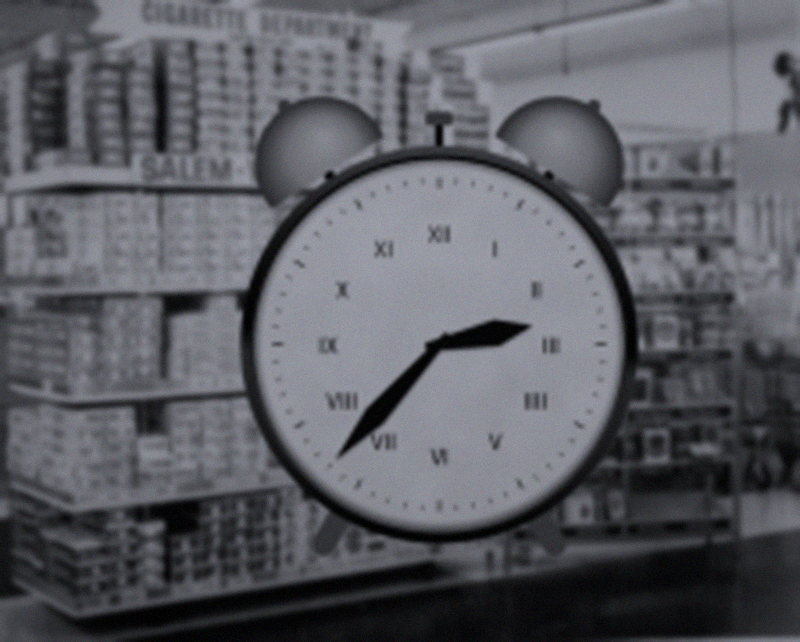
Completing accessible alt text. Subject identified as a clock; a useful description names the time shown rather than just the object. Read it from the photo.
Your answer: 2:37
